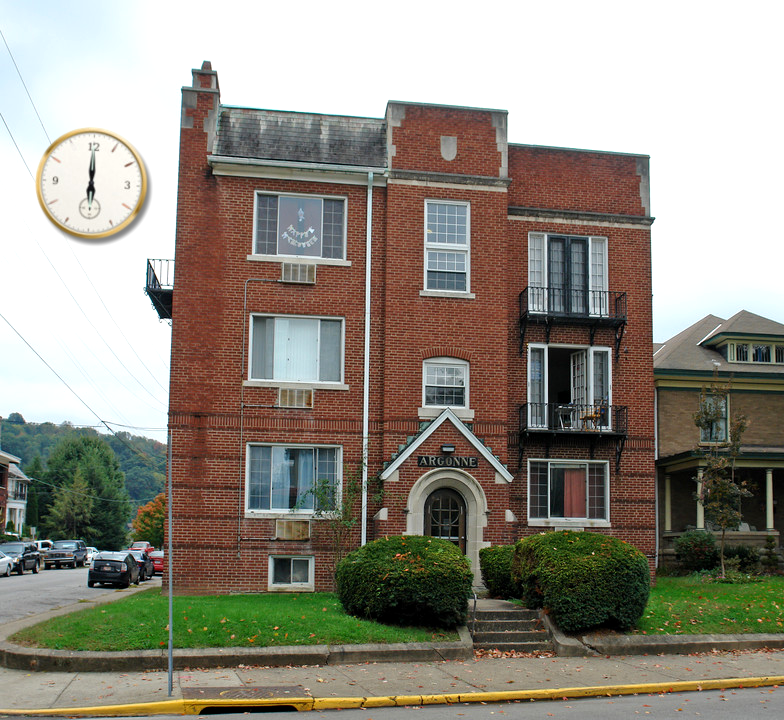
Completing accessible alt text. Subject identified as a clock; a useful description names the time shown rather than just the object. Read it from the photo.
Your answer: 6:00
